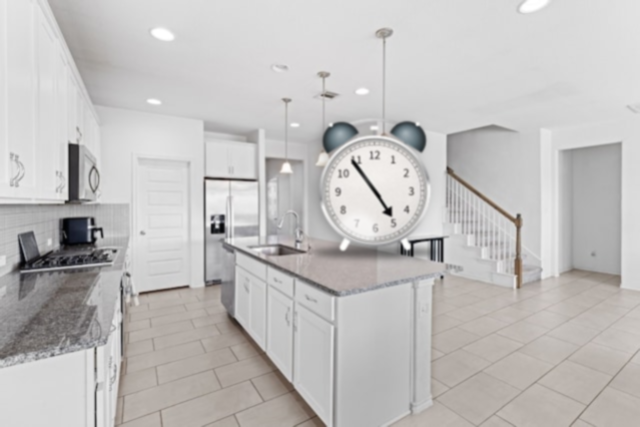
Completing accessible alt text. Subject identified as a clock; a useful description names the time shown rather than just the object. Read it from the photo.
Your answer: 4:54
